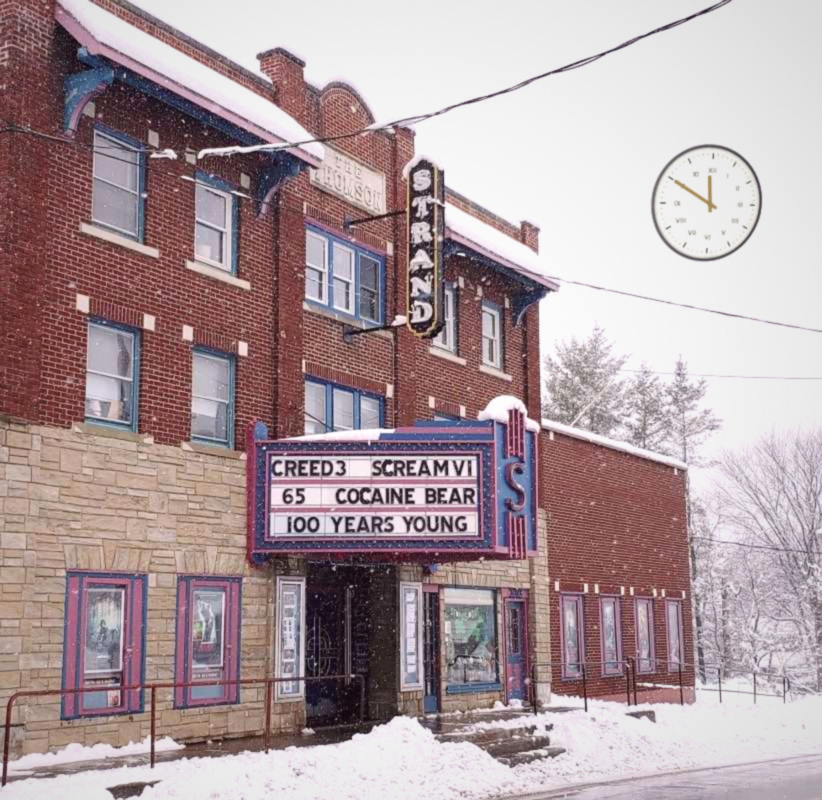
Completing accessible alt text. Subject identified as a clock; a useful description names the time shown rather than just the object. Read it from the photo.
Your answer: 11:50
